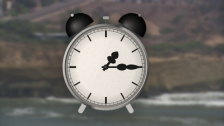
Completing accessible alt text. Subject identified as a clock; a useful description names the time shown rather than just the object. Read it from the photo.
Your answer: 1:15
